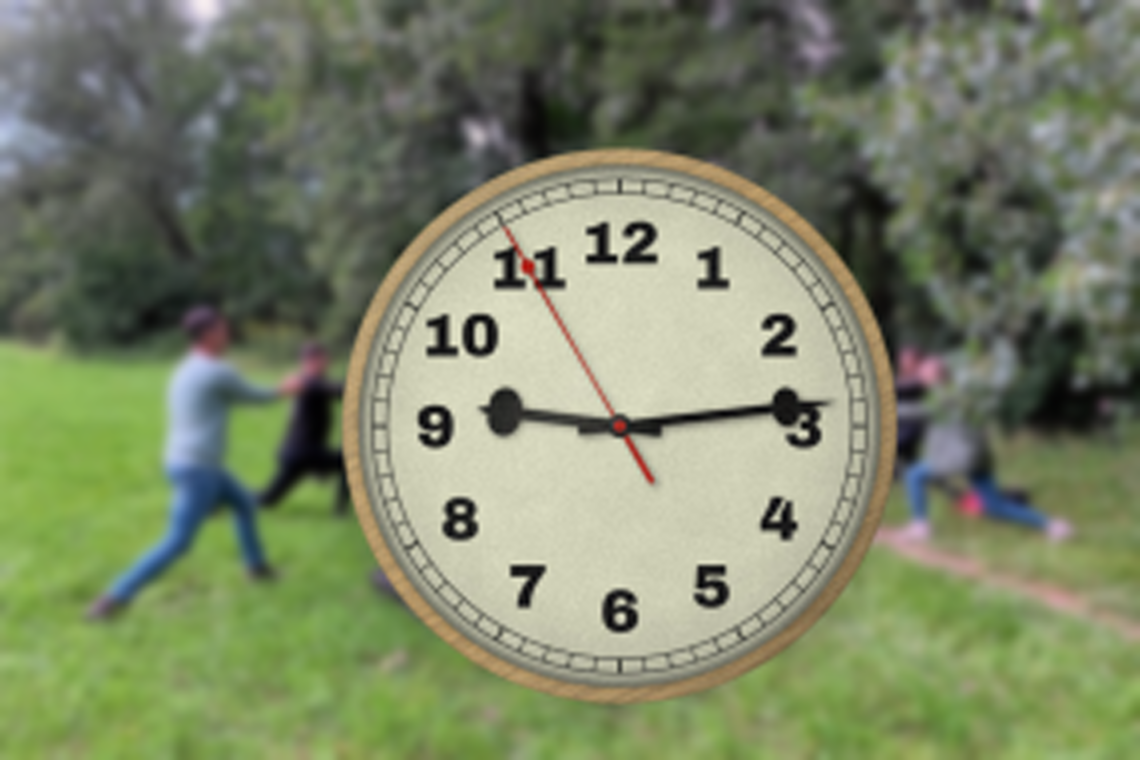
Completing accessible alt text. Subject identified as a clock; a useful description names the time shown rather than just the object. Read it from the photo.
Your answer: 9:13:55
